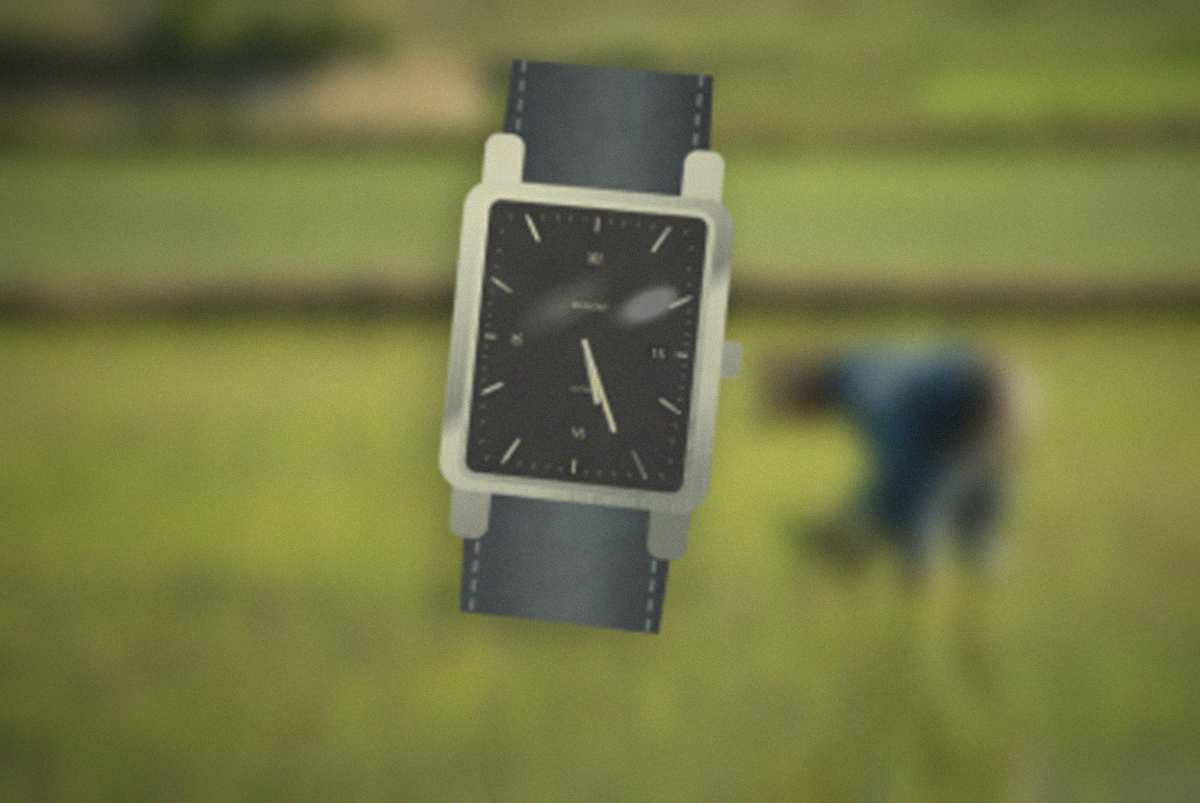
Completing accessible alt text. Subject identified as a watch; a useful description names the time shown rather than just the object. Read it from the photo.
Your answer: 5:26
